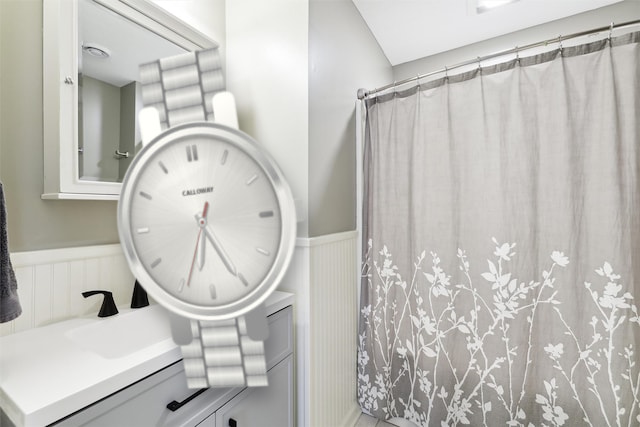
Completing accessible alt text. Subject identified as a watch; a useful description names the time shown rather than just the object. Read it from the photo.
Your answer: 6:25:34
